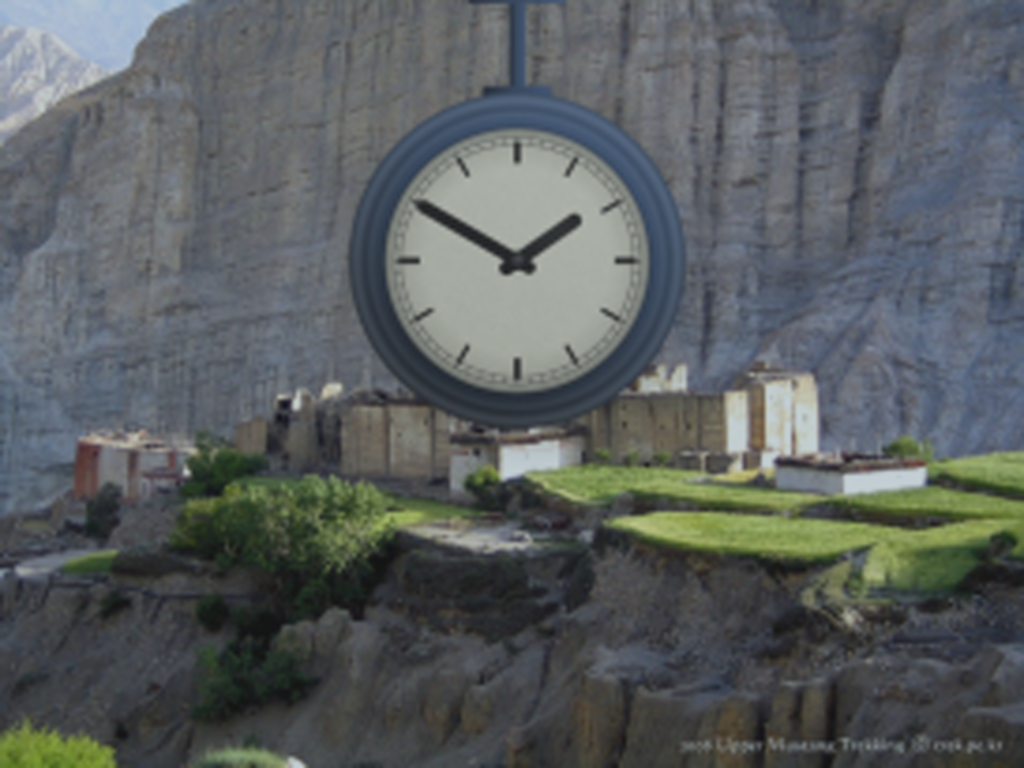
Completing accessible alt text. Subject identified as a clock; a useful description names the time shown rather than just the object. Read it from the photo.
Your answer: 1:50
